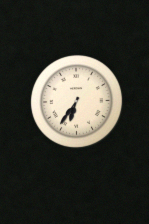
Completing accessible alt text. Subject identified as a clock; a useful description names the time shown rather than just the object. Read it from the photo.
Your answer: 6:36
